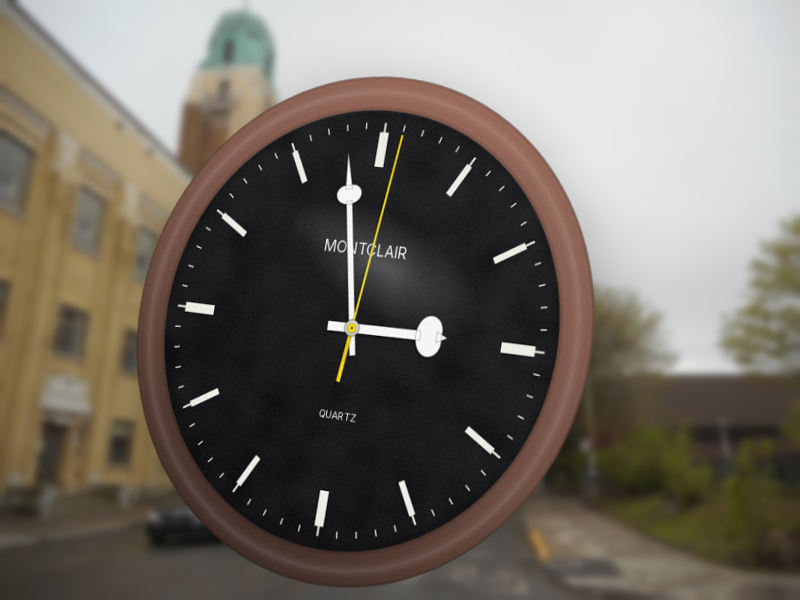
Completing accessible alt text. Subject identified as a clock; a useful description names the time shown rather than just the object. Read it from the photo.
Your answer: 2:58:01
